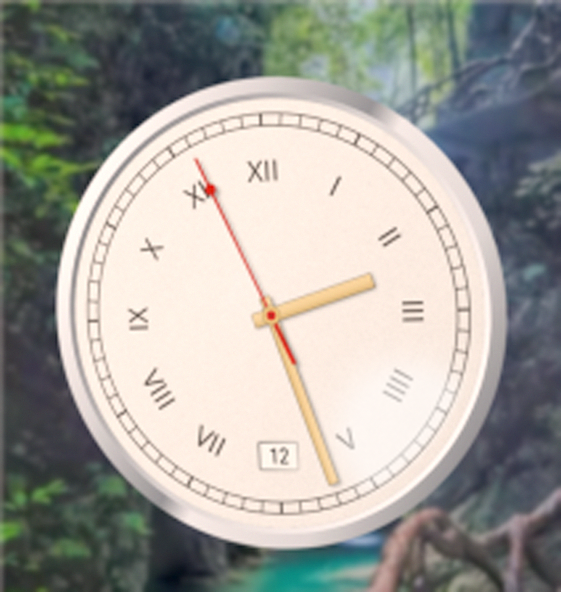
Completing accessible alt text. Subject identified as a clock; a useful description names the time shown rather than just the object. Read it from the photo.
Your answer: 2:26:56
